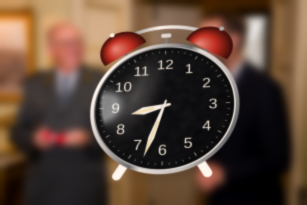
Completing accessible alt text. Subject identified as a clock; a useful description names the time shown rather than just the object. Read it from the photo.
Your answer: 8:33
